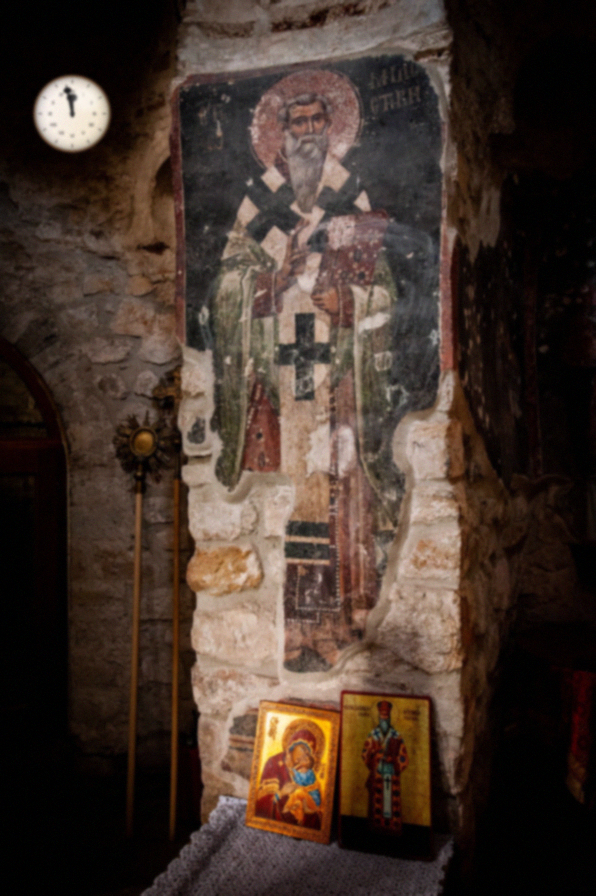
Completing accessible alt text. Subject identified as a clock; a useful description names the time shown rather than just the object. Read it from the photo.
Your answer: 11:58
